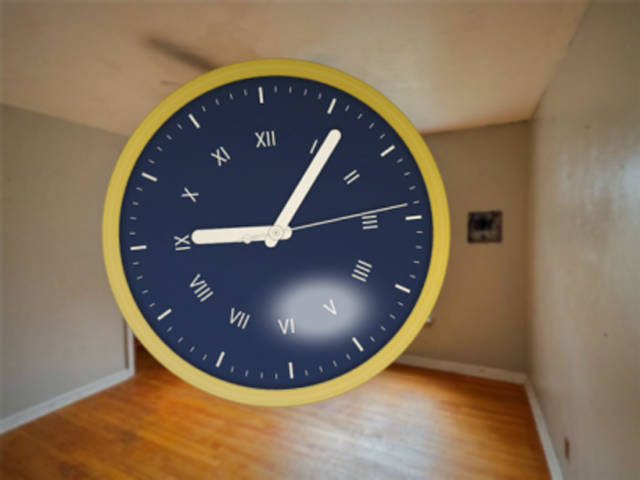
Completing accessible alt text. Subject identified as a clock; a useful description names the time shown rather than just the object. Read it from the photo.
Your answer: 9:06:14
